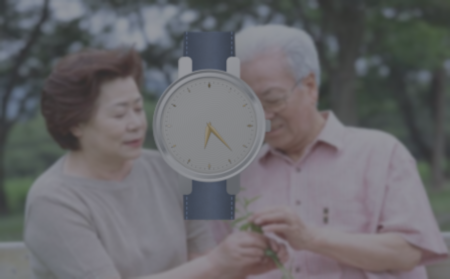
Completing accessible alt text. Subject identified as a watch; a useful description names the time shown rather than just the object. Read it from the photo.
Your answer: 6:23
